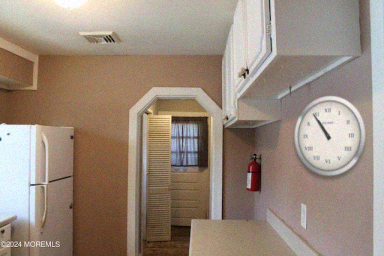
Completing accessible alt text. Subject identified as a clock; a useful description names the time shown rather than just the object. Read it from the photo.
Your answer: 10:54
